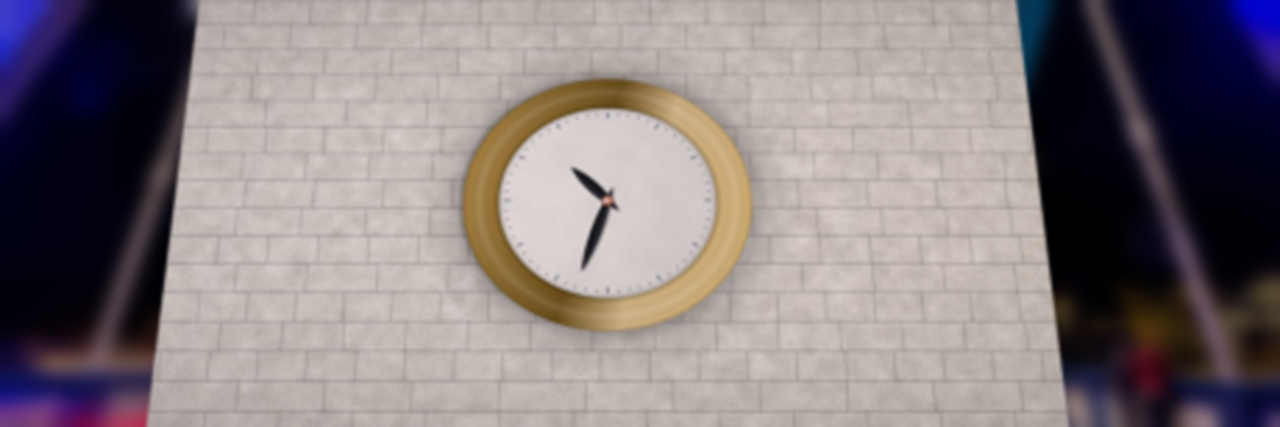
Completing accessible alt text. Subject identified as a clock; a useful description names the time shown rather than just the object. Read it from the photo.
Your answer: 10:33
